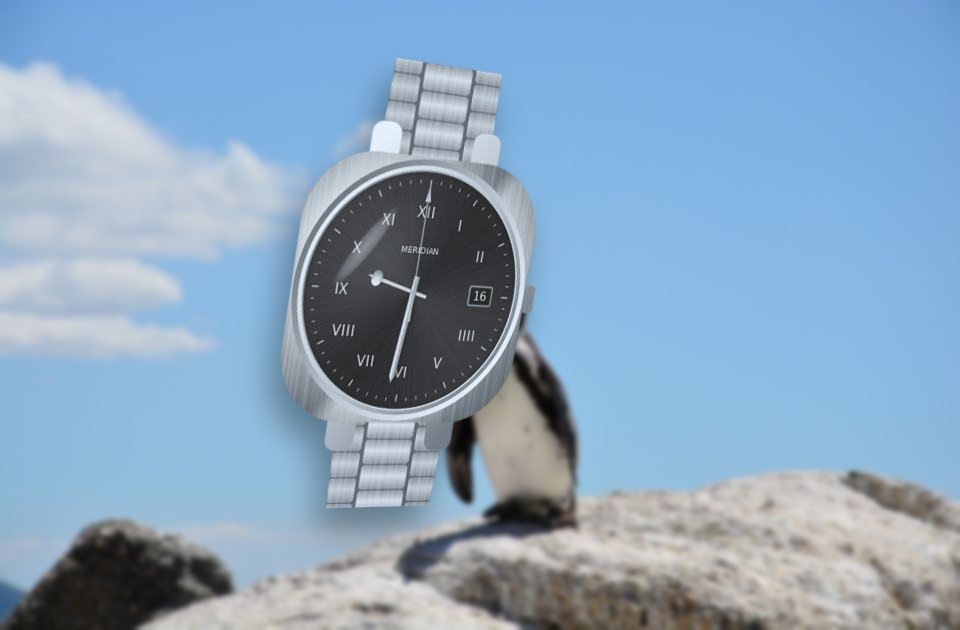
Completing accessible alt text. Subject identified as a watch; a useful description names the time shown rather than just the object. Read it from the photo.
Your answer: 9:31:00
